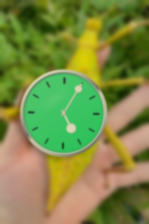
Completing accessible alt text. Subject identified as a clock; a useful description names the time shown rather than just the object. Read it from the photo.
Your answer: 5:05
